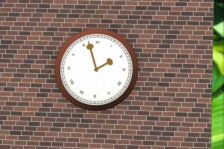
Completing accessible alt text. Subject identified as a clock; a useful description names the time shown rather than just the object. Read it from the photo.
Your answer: 1:57
